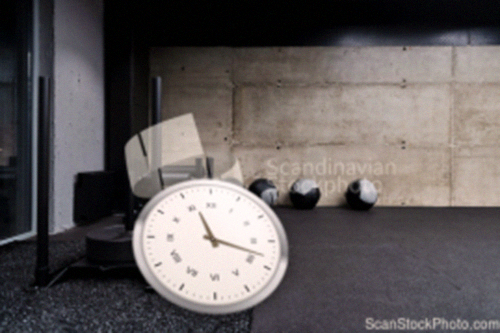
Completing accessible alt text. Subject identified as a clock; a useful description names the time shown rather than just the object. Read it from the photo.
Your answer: 11:18
